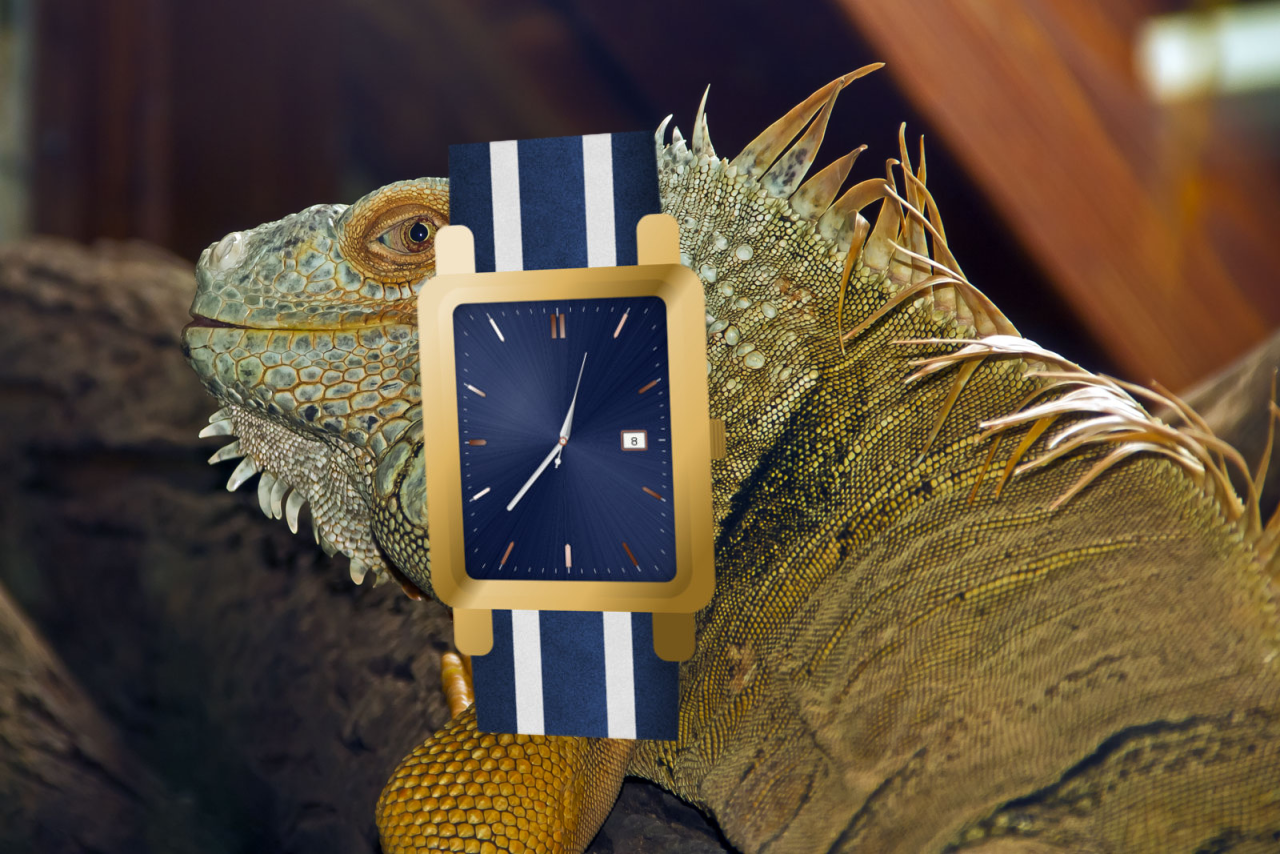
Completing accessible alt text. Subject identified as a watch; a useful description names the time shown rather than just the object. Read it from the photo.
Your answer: 12:37:03
